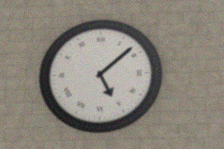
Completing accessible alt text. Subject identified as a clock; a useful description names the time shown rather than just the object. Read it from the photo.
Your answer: 5:08
